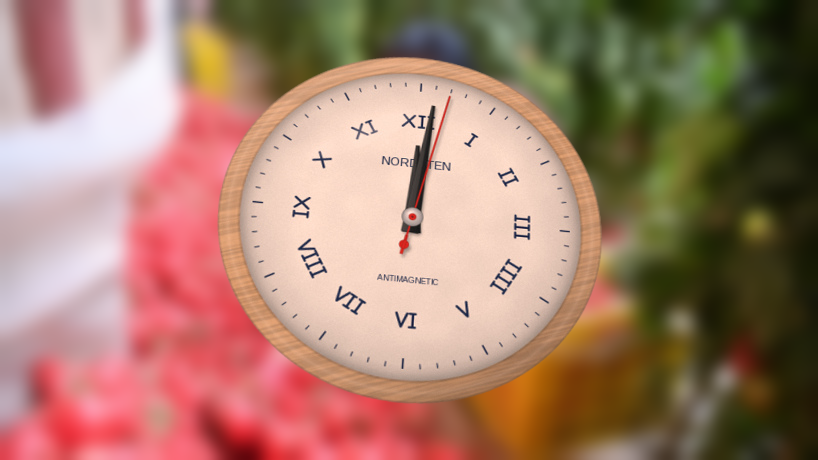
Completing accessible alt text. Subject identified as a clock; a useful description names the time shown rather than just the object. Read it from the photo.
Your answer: 12:01:02
